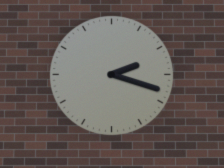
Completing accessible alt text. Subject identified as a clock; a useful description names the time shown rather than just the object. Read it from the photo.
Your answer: 2:18
